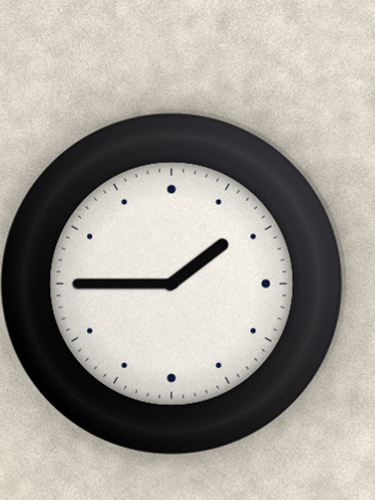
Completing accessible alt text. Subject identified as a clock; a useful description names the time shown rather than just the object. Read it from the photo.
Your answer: 1:45
